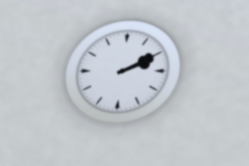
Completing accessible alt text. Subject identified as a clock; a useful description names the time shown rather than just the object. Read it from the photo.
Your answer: 2:10
